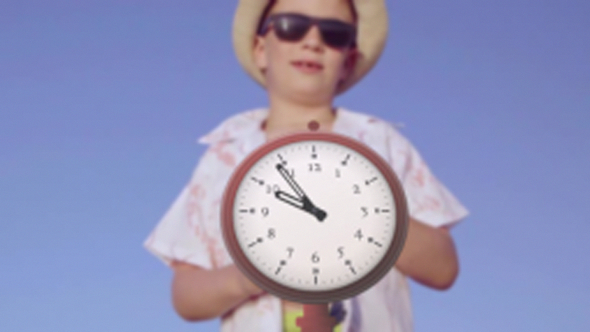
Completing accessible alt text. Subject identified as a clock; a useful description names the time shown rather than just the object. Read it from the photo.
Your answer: 9:54
